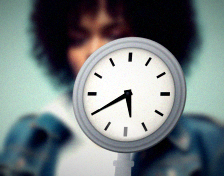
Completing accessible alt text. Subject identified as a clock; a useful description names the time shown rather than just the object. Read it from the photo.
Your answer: 5:40
